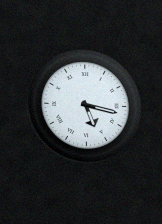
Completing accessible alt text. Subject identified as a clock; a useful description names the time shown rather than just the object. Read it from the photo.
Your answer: 5:17
